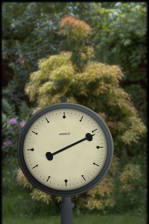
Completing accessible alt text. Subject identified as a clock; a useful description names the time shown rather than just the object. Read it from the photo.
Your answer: 8:11
